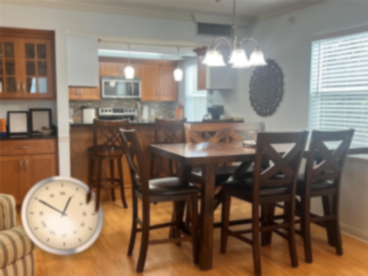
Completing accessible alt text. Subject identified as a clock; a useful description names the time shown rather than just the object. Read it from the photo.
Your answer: 12:50
